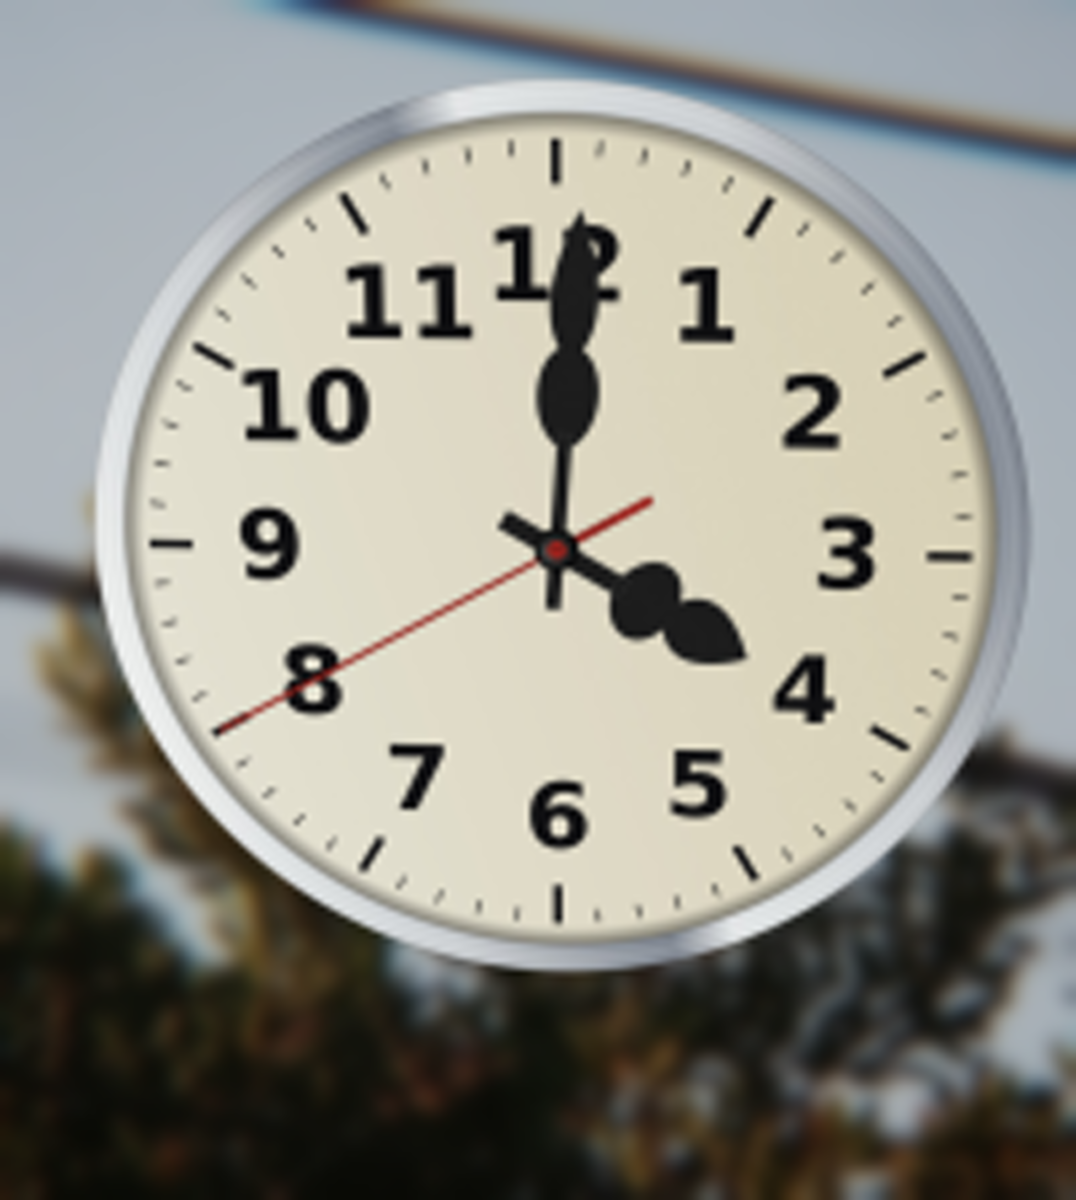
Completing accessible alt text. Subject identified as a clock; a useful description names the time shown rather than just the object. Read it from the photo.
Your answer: 4:00:40
